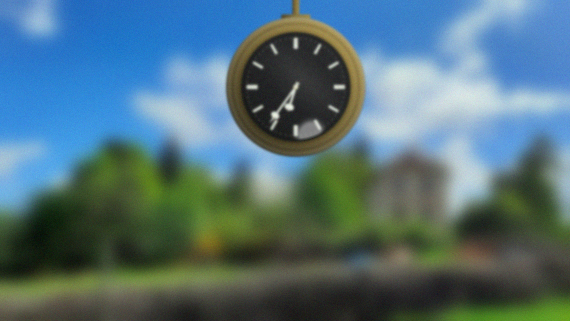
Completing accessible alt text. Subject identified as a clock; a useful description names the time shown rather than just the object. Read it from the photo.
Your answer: 6:36
